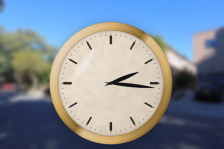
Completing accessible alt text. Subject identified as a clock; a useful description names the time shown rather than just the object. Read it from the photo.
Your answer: 2:16
